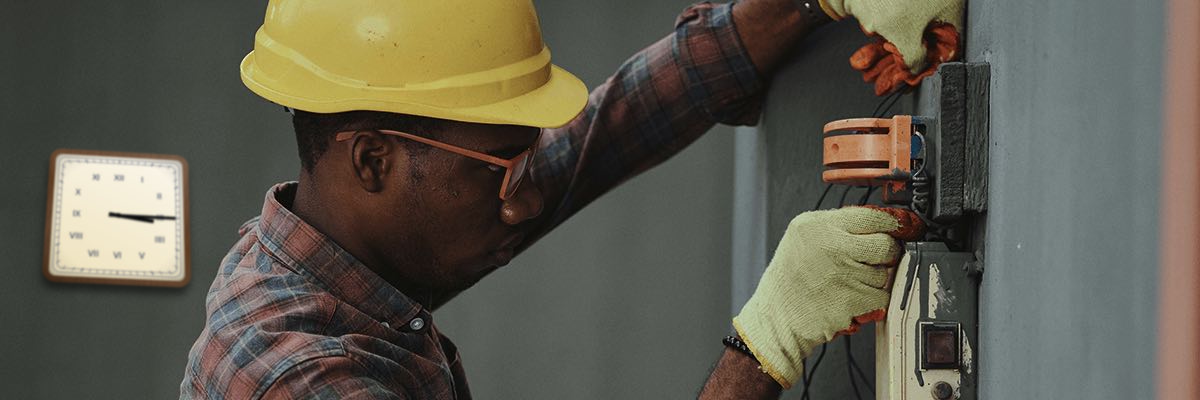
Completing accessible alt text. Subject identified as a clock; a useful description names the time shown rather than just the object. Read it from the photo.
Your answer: 3:15
